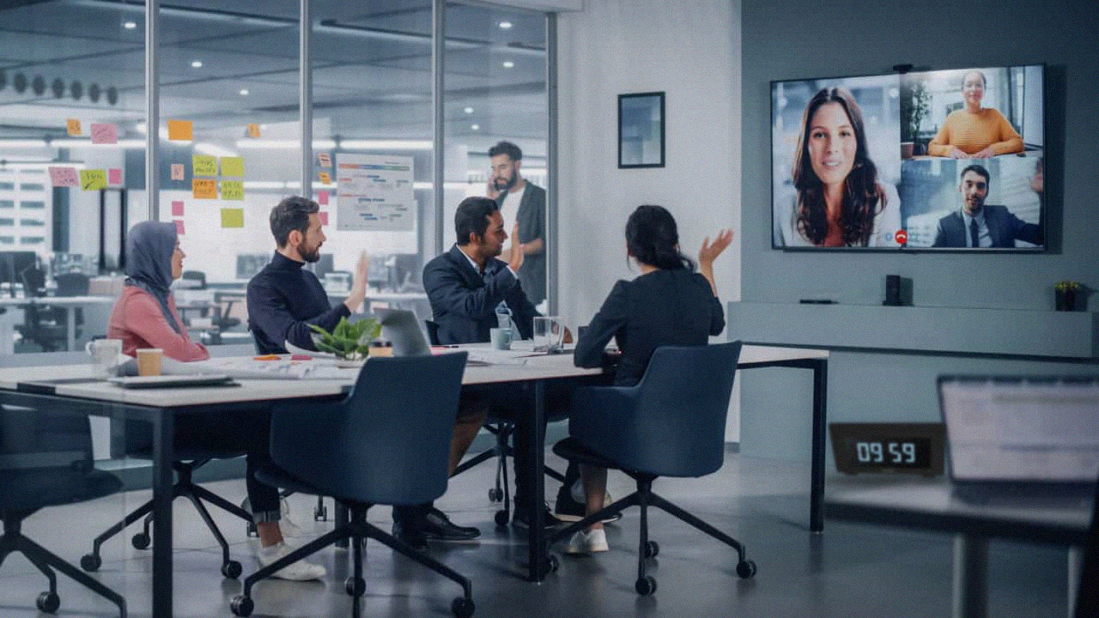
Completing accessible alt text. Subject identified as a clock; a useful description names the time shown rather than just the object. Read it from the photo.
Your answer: 9:59
